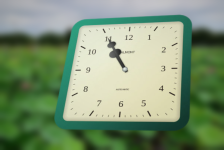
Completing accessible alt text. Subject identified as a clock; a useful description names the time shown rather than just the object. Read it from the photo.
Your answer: 10:55
